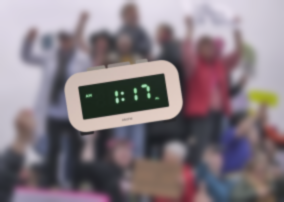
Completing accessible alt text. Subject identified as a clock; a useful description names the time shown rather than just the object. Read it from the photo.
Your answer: 1:17
